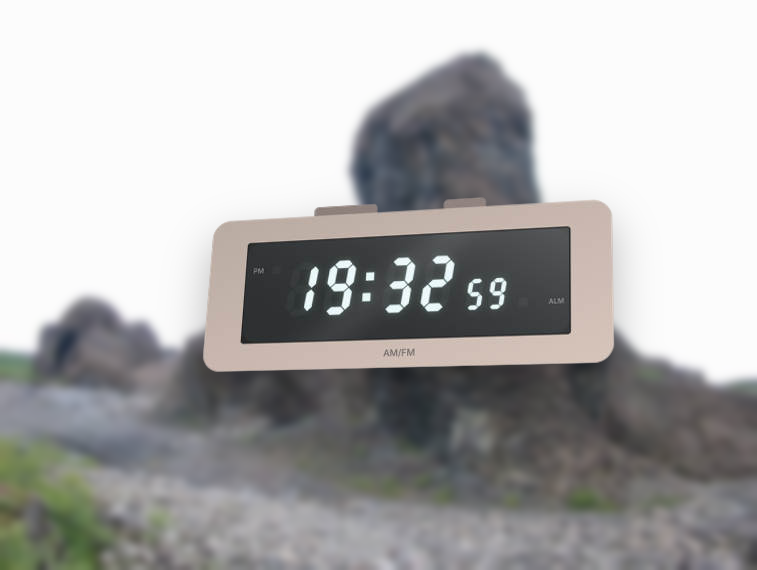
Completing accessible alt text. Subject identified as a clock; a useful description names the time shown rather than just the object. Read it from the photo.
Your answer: 19:32:59
